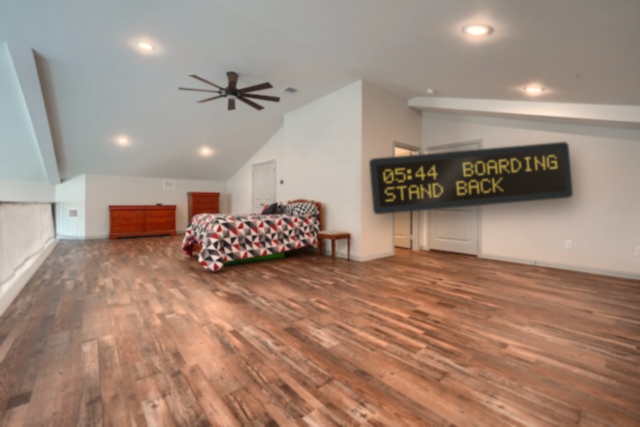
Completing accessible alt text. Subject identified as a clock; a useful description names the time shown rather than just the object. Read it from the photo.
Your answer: 5:44
